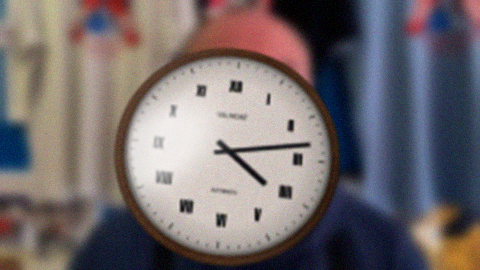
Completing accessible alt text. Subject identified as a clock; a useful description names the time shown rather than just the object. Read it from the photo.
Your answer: 4:13
